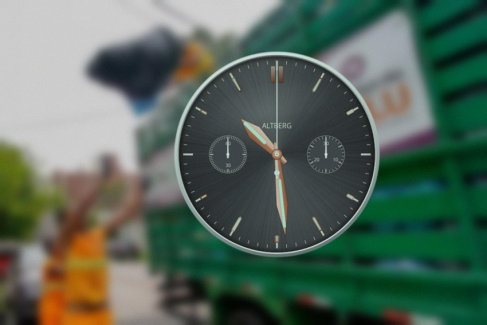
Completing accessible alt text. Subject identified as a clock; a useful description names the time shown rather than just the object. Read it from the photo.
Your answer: 10:29
